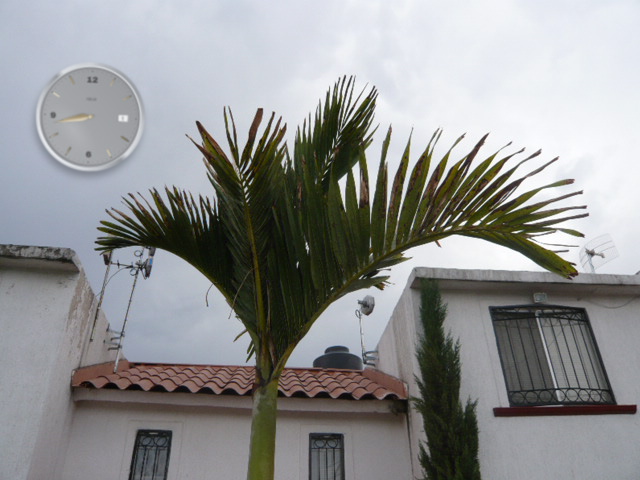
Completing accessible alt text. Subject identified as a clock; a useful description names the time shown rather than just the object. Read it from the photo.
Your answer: 8:43
